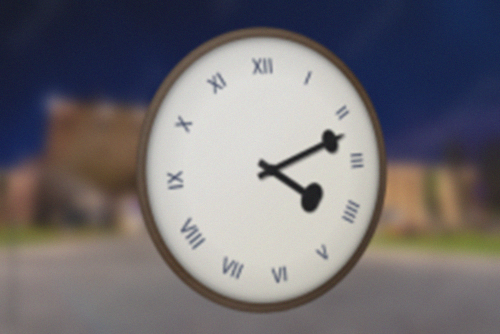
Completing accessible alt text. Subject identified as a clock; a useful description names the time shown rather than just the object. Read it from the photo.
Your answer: 4:12
